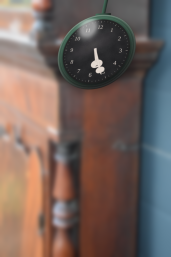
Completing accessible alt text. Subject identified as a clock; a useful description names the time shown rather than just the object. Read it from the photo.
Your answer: 5:26
